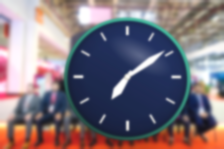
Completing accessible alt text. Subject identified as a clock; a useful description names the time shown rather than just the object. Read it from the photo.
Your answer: 7:09
